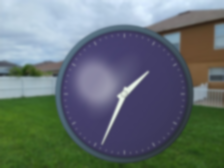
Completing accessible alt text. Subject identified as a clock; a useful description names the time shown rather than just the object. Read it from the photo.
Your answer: 1:34
